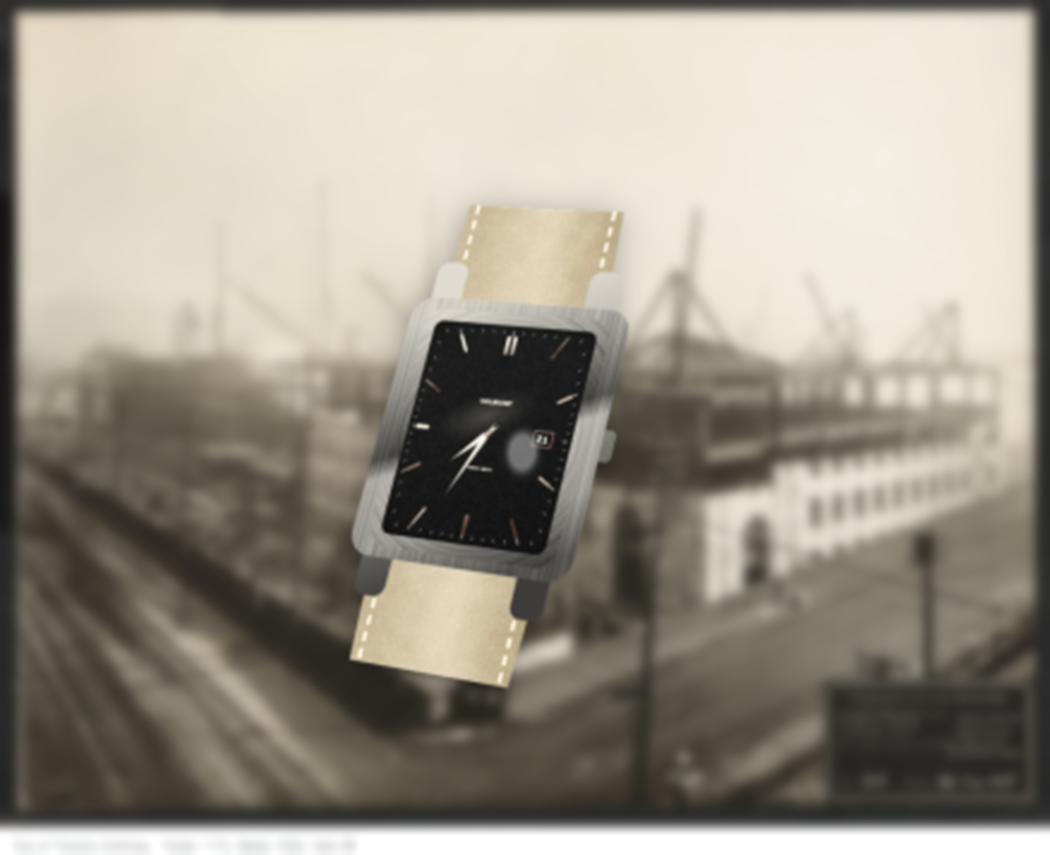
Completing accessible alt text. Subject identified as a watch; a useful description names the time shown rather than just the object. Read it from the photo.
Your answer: 7:34
